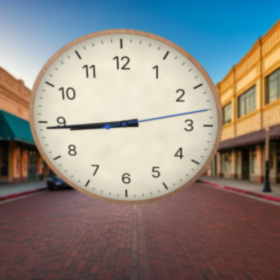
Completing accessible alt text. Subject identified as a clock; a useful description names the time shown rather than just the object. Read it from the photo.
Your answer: 8:44:13
